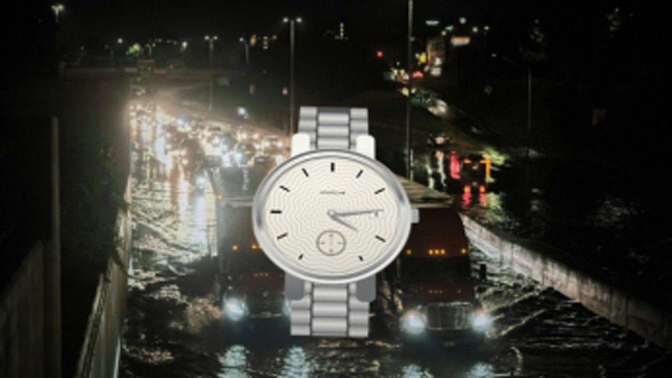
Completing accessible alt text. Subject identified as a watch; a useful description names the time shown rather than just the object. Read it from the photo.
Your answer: 4:14
